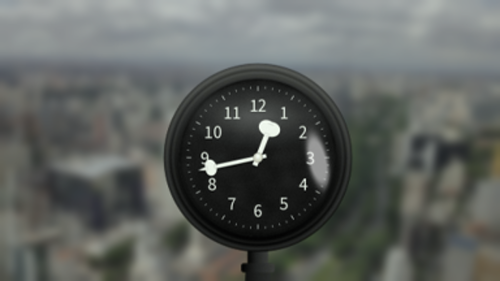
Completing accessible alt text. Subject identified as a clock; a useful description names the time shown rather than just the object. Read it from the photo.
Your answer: 12:43
